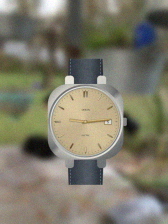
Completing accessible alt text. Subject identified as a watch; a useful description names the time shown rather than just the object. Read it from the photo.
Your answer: 9:14
